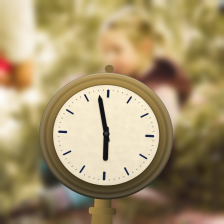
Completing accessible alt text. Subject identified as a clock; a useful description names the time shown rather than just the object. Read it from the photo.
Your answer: 5:58
